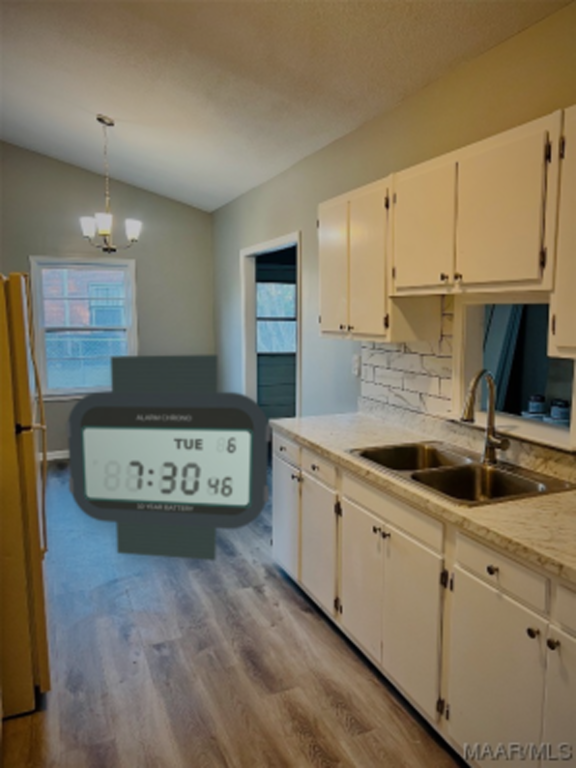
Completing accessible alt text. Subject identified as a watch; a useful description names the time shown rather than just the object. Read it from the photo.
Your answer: 7:30:46
